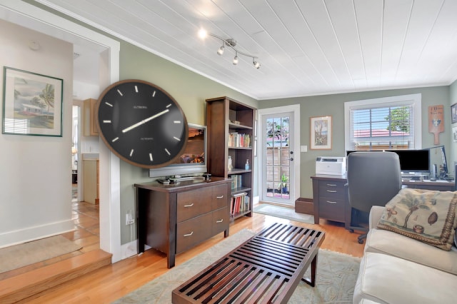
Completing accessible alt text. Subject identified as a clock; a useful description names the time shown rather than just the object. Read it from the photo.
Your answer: 8:11
